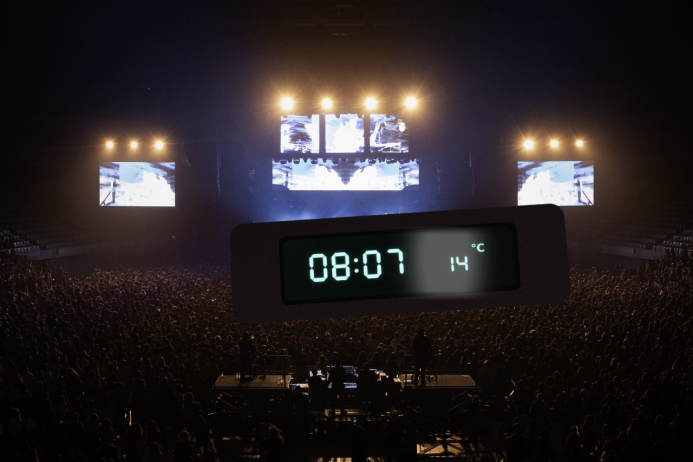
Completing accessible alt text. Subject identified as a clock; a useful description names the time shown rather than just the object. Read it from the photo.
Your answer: 8:07
